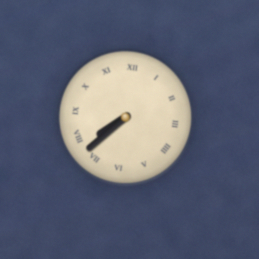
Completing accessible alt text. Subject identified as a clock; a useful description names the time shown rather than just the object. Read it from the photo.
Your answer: 7:37
